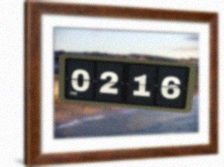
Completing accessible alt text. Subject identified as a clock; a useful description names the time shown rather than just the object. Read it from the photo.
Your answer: 2:16
